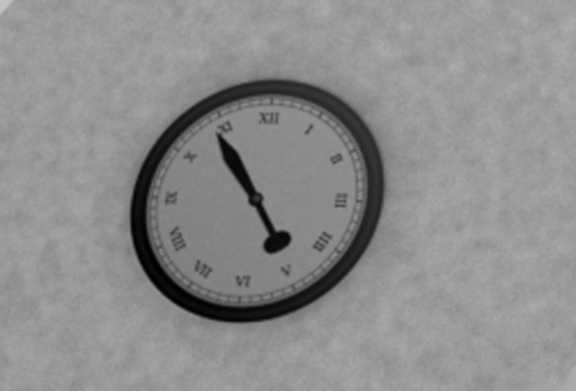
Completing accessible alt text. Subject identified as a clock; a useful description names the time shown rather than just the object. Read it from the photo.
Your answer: 4:54
